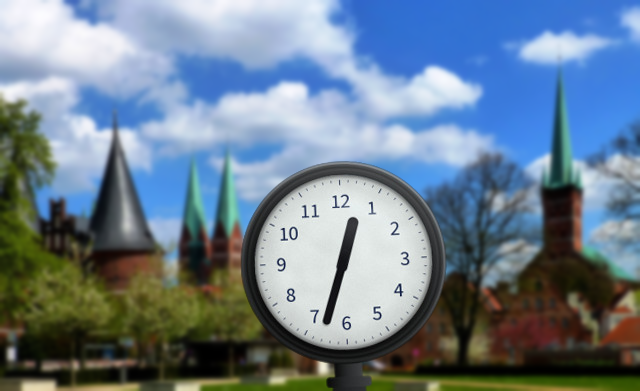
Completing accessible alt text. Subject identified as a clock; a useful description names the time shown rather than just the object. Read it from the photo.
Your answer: 12:33
